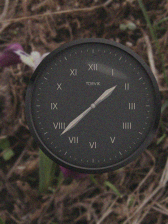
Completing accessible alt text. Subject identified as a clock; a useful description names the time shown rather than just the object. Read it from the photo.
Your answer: 1:38
